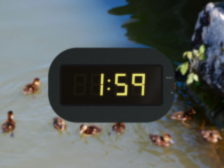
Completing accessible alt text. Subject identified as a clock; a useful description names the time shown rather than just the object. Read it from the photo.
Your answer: 1:59
